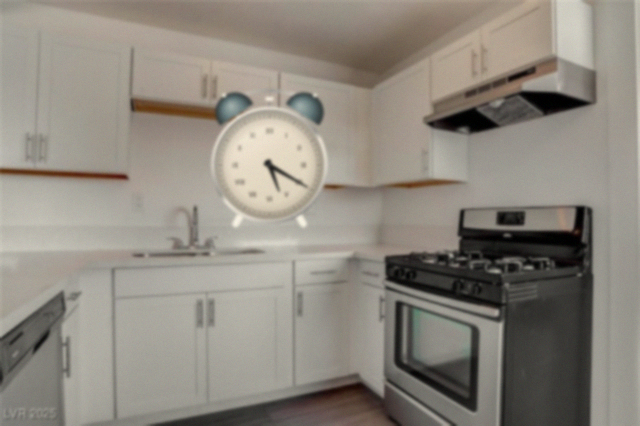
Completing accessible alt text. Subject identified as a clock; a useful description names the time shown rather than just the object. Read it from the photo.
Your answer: 5:20
